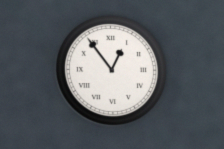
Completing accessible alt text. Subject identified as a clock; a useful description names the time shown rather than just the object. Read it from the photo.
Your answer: 12:54
